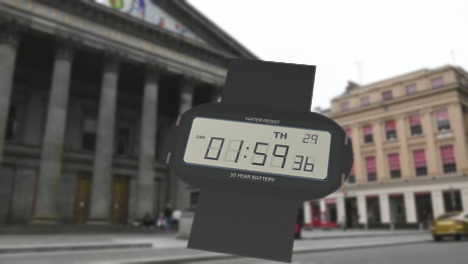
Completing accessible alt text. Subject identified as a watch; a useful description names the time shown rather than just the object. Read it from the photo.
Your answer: 1:59:36
